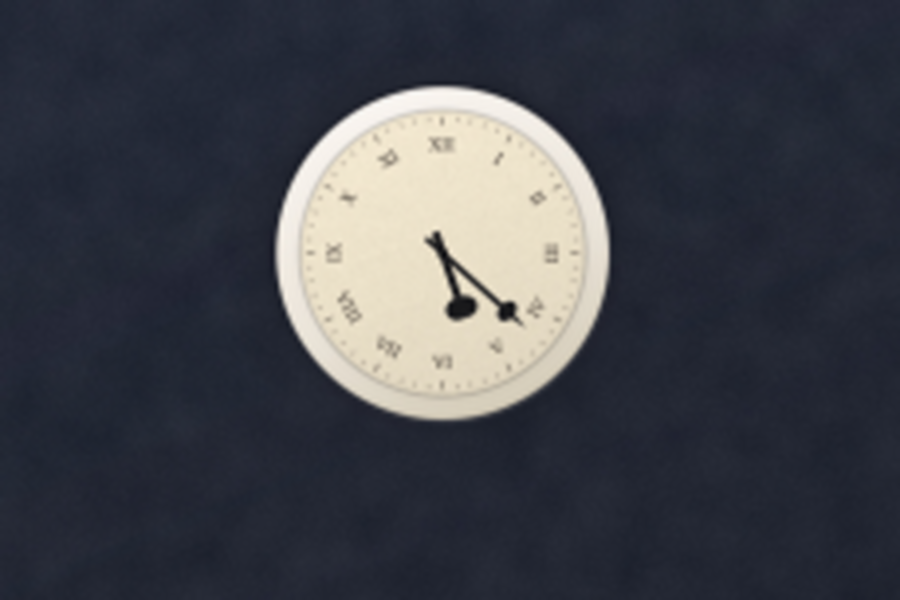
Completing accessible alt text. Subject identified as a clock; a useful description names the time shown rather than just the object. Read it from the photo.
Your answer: 5:22
